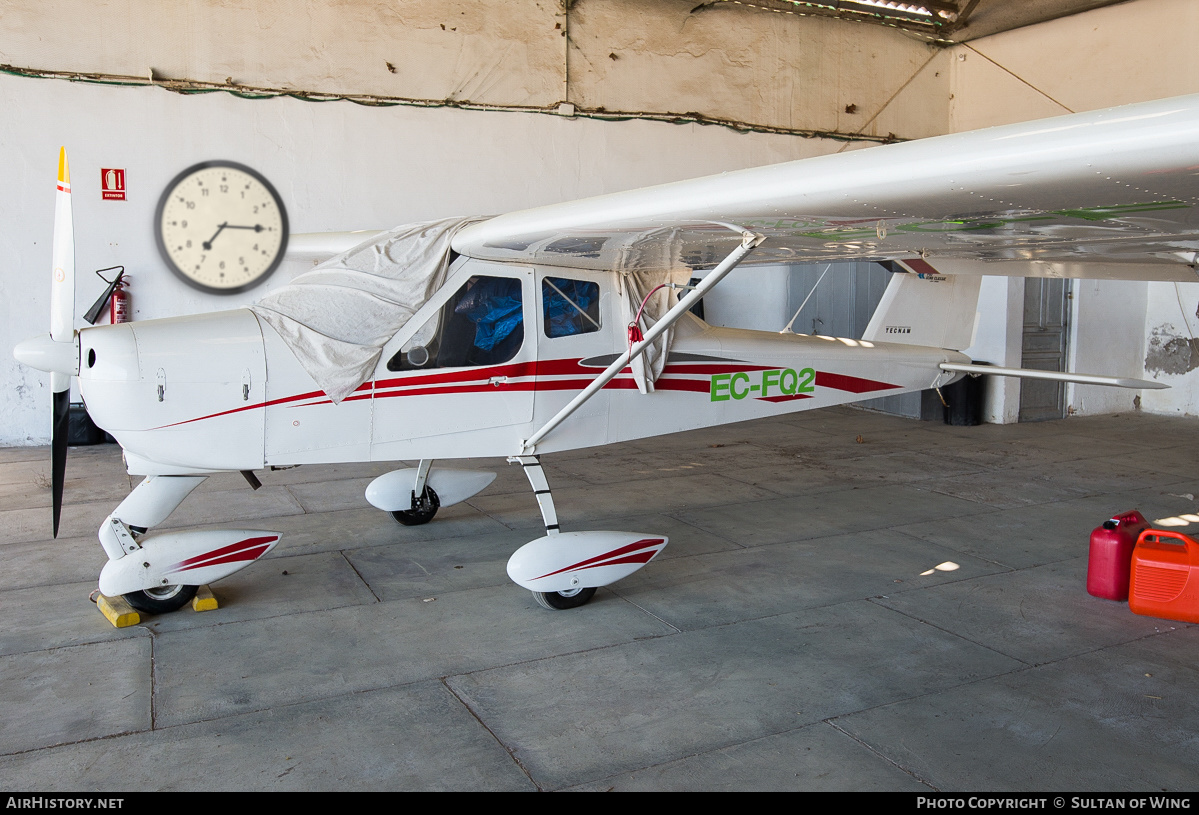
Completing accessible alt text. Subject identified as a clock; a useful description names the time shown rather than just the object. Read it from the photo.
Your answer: 7:15
